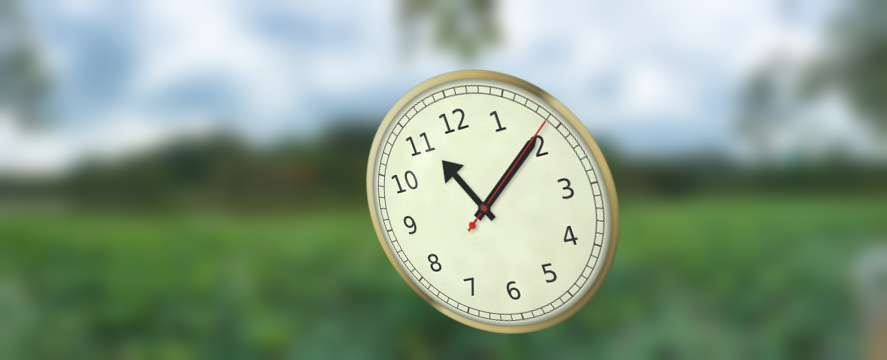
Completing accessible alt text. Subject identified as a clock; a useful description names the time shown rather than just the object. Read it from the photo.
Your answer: 11:09:09
